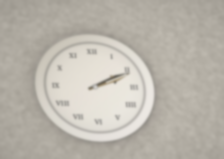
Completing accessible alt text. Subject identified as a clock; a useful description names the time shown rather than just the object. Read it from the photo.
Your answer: 2:11
